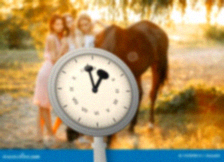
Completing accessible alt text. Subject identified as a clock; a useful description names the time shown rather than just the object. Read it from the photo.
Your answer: 12:58
